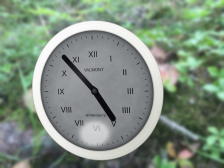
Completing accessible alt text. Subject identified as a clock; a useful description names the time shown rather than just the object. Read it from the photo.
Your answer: 4:53
